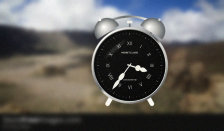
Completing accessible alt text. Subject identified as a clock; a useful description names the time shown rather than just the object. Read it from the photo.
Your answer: 3:36
